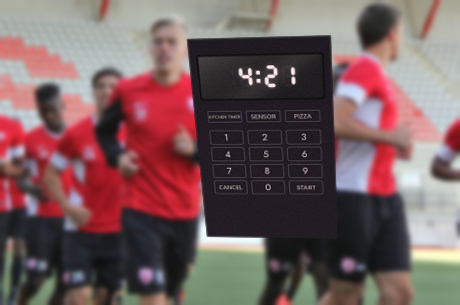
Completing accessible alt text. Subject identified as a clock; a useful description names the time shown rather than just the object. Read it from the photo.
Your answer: 4:21
